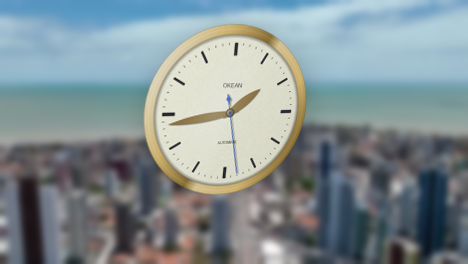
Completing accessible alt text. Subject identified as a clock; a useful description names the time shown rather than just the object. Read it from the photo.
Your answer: 1:43:28
